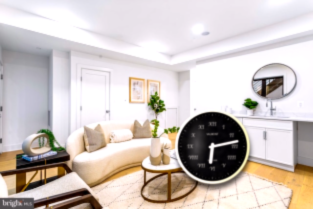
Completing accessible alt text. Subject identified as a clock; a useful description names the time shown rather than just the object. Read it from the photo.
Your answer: 6:13
